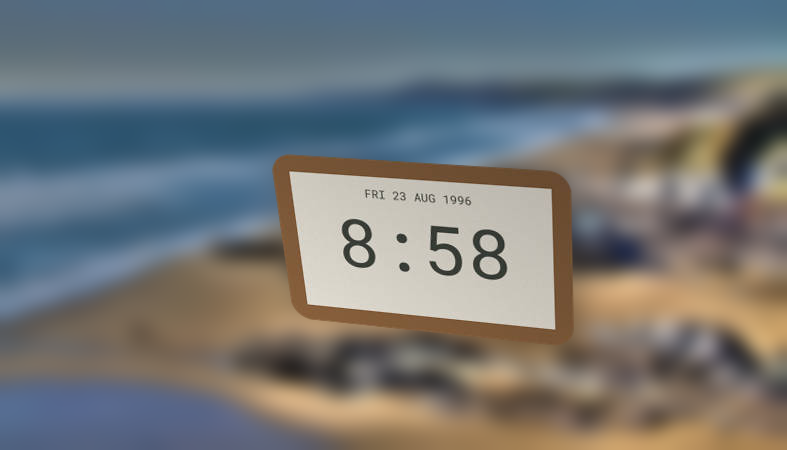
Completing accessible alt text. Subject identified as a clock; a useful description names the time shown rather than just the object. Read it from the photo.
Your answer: 8:58
